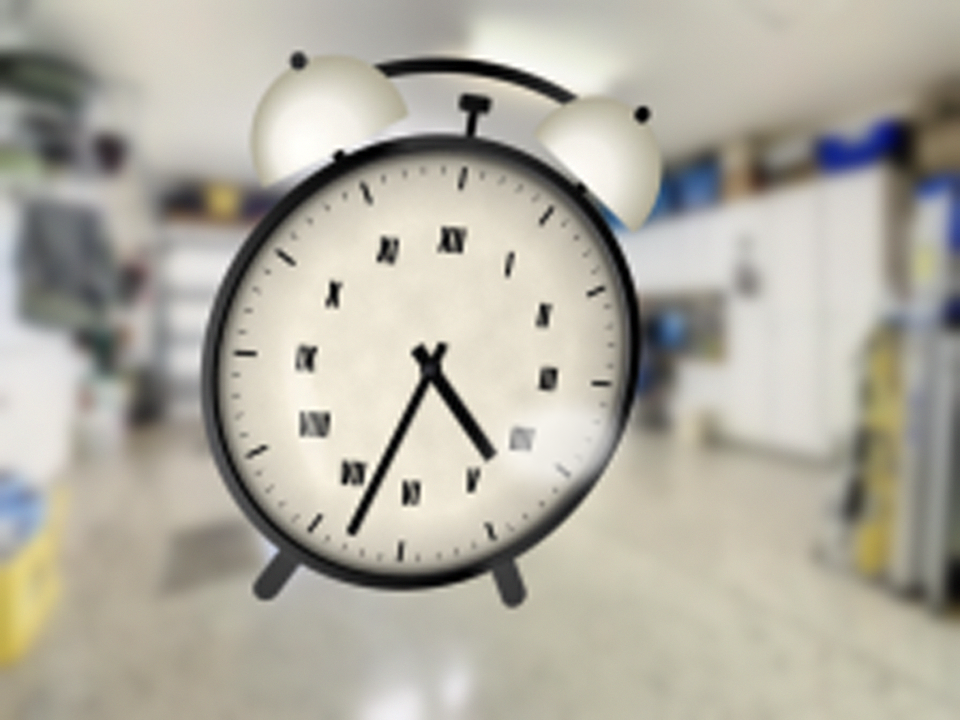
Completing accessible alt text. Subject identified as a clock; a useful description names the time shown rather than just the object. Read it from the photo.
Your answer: 4:33
